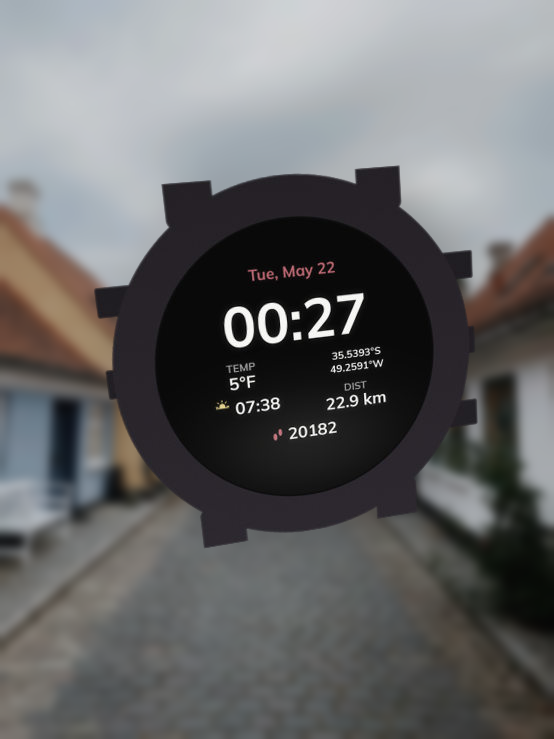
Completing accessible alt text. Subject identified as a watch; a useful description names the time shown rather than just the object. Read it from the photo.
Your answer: 0:27
